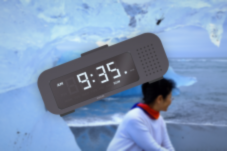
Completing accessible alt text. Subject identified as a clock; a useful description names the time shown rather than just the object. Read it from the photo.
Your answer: 9:35
